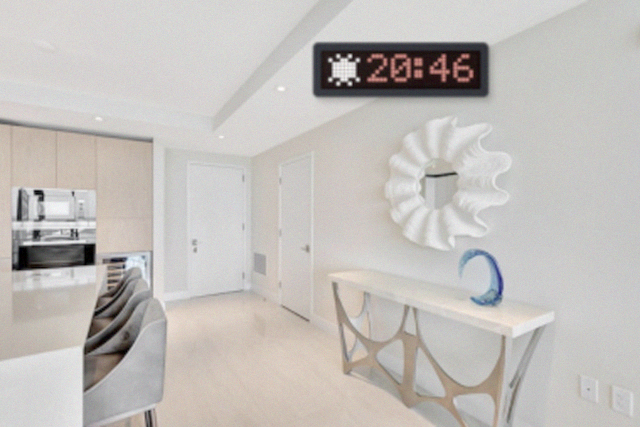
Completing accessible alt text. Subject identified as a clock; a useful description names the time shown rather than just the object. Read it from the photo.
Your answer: 20:46
